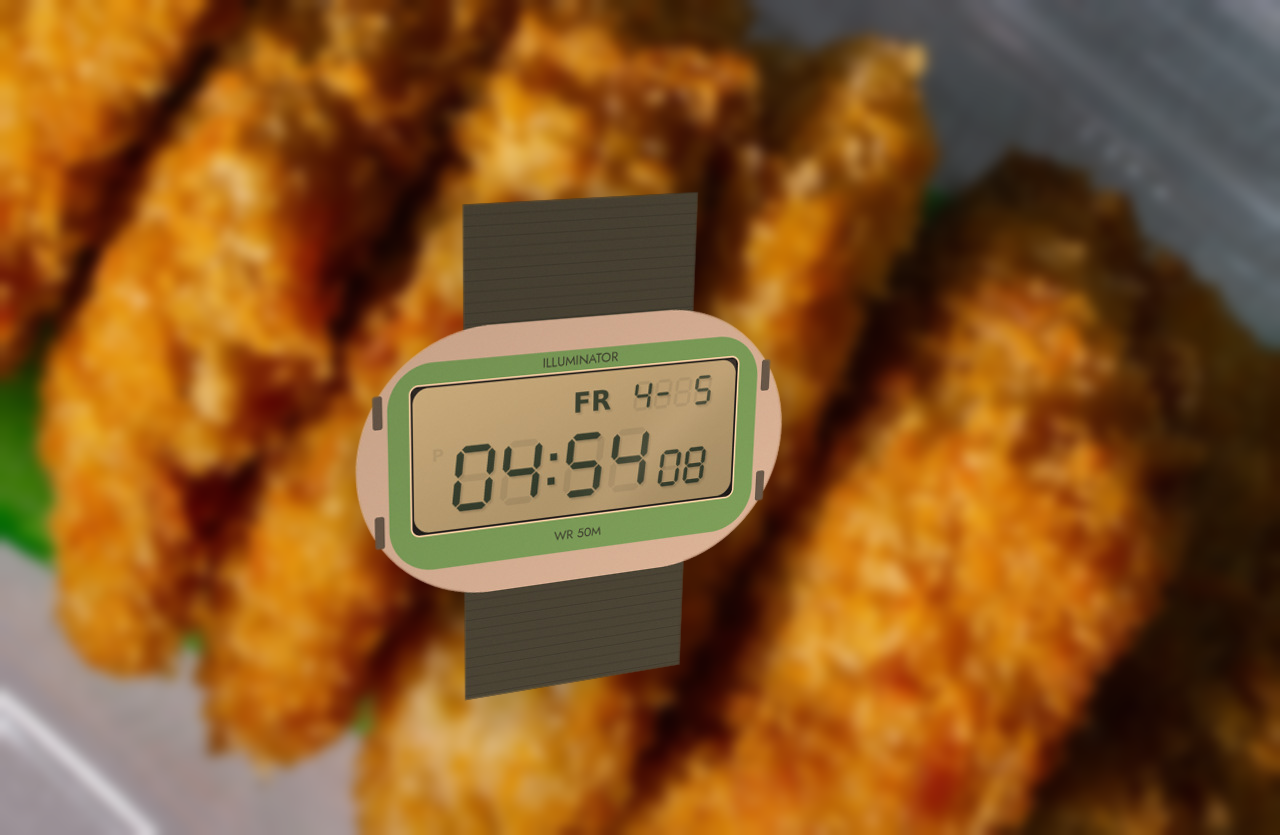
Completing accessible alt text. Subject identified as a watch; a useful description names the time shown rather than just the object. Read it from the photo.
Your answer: 4:54:08
